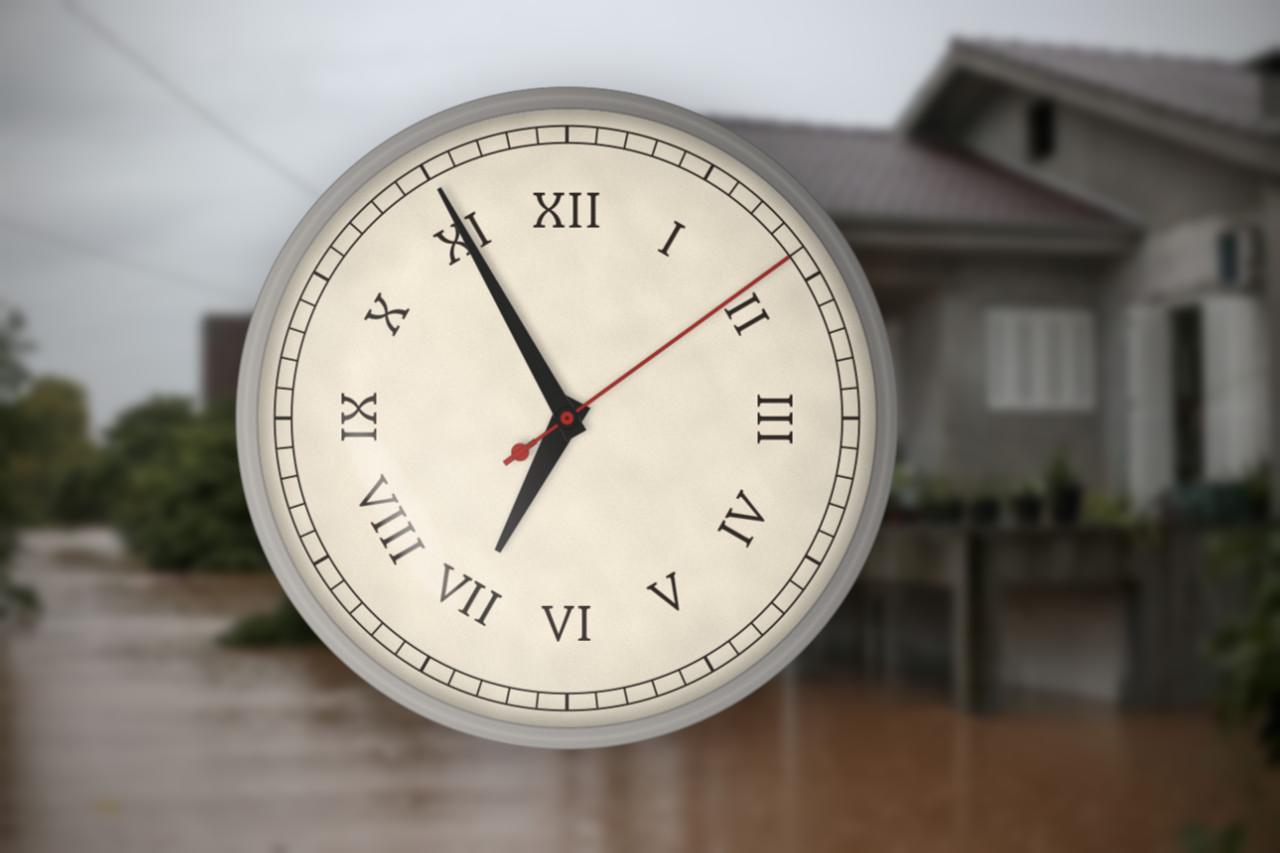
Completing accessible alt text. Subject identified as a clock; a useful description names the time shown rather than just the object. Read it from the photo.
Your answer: 6:55:09
